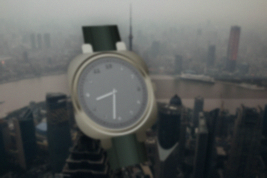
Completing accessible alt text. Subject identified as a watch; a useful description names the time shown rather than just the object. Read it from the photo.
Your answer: 8:32
